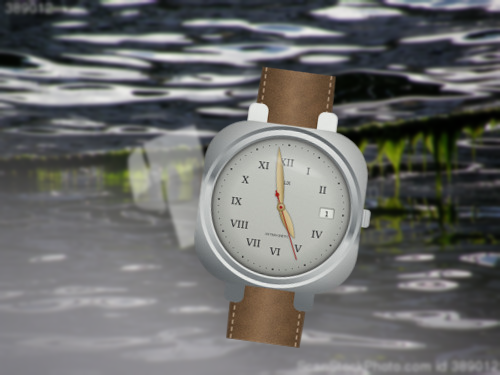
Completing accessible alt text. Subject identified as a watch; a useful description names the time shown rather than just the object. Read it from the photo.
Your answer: 4:58:26
